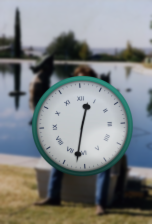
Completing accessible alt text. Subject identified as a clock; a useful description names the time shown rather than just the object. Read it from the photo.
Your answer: 12:32
